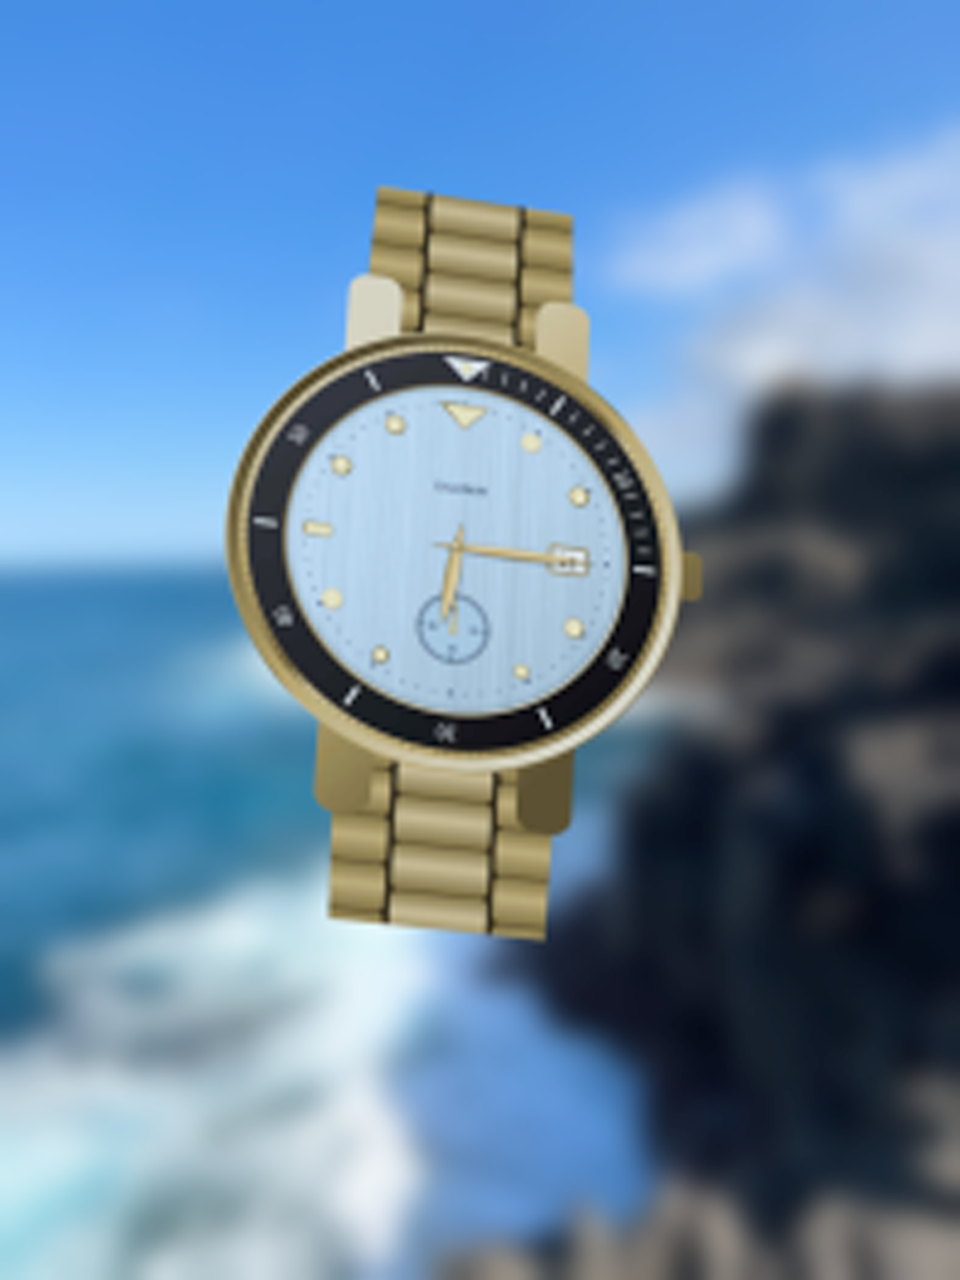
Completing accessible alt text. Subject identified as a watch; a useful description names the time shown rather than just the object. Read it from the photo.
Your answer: 6:15
